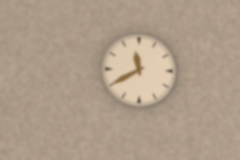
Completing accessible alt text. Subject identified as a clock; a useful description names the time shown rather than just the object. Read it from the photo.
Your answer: 11:40
